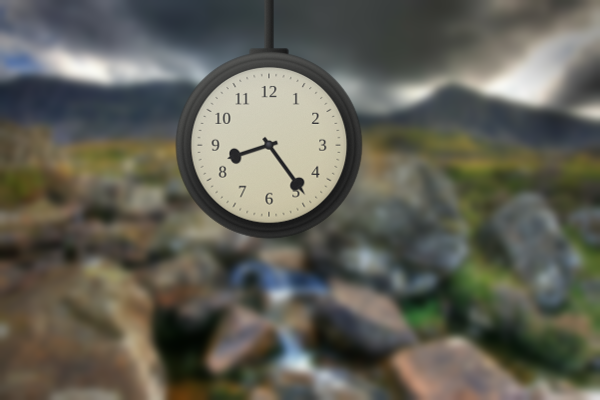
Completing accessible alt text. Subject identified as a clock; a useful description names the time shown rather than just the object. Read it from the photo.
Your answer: 8:24
